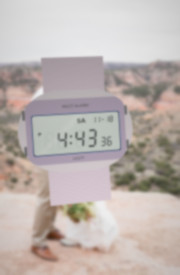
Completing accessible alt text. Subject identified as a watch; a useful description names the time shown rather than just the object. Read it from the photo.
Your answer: 4:43
